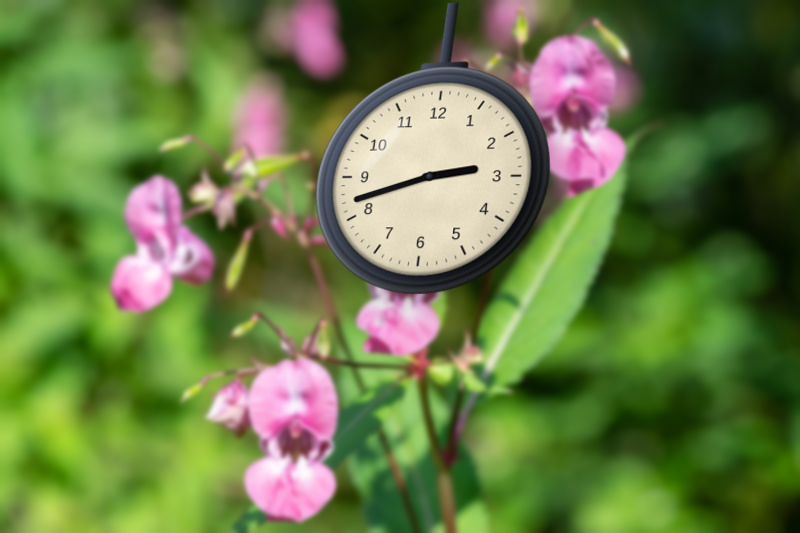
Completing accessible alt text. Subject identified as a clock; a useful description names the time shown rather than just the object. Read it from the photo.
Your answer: 2:42
